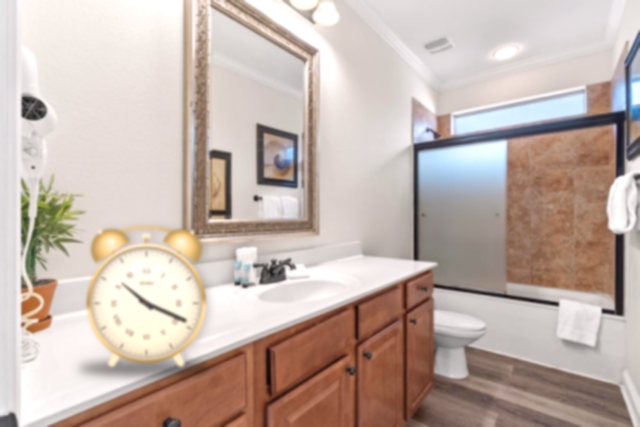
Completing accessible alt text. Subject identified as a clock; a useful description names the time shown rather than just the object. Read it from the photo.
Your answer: 10:19
